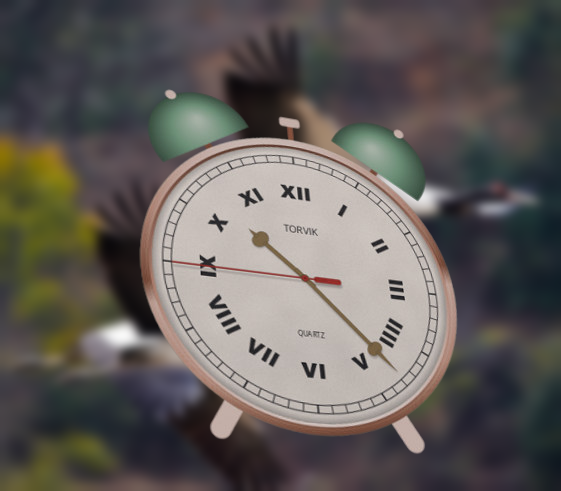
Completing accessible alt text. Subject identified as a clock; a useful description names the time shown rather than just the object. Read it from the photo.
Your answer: 10:22:45
